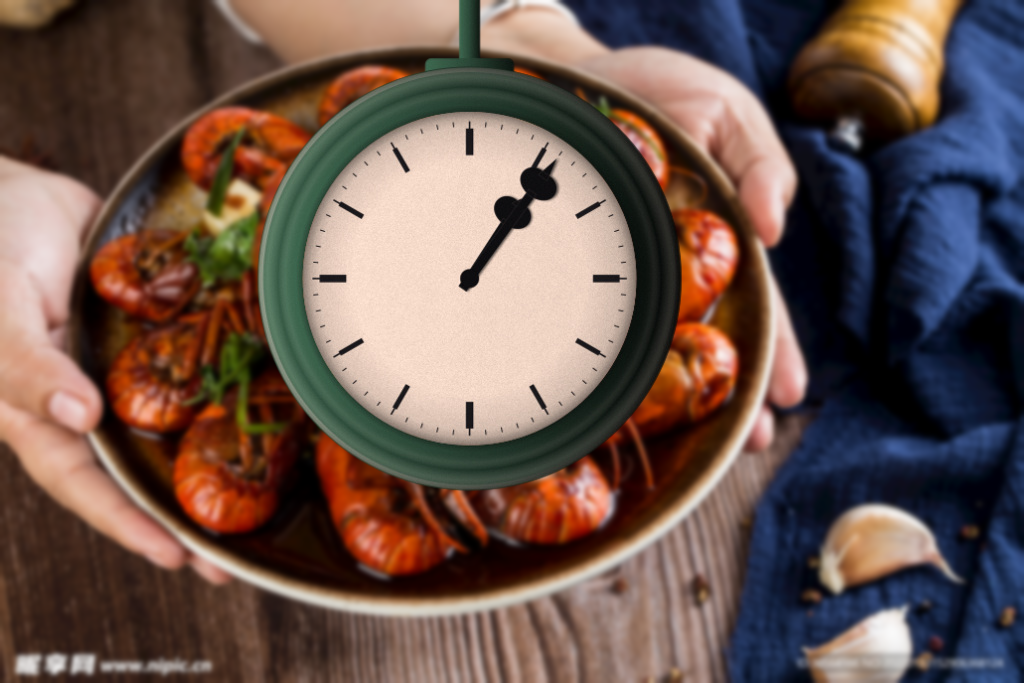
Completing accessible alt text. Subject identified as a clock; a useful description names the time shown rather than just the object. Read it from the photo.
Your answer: 1:06
